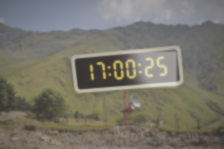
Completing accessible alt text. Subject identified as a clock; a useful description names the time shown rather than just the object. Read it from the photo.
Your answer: 17:00:25
